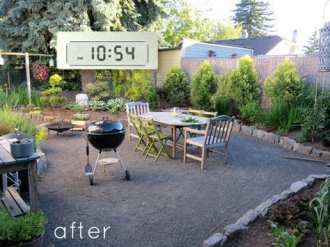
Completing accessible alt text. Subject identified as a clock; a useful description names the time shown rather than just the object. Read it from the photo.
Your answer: 10:54
